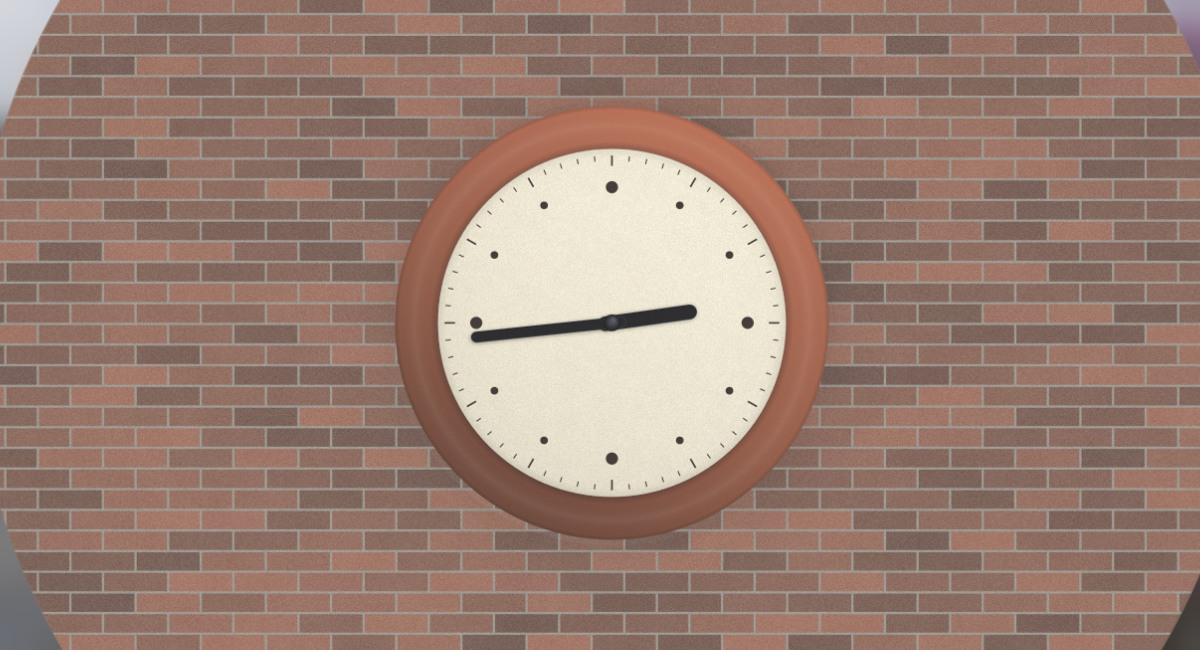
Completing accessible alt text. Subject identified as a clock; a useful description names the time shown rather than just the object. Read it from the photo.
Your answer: 2:44
